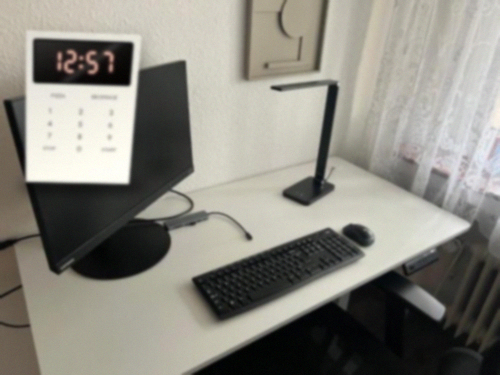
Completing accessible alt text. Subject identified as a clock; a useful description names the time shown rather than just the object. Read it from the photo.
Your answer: 12:57
